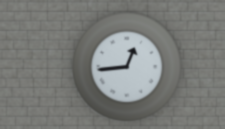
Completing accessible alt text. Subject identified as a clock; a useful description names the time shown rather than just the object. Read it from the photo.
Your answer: 12:44
